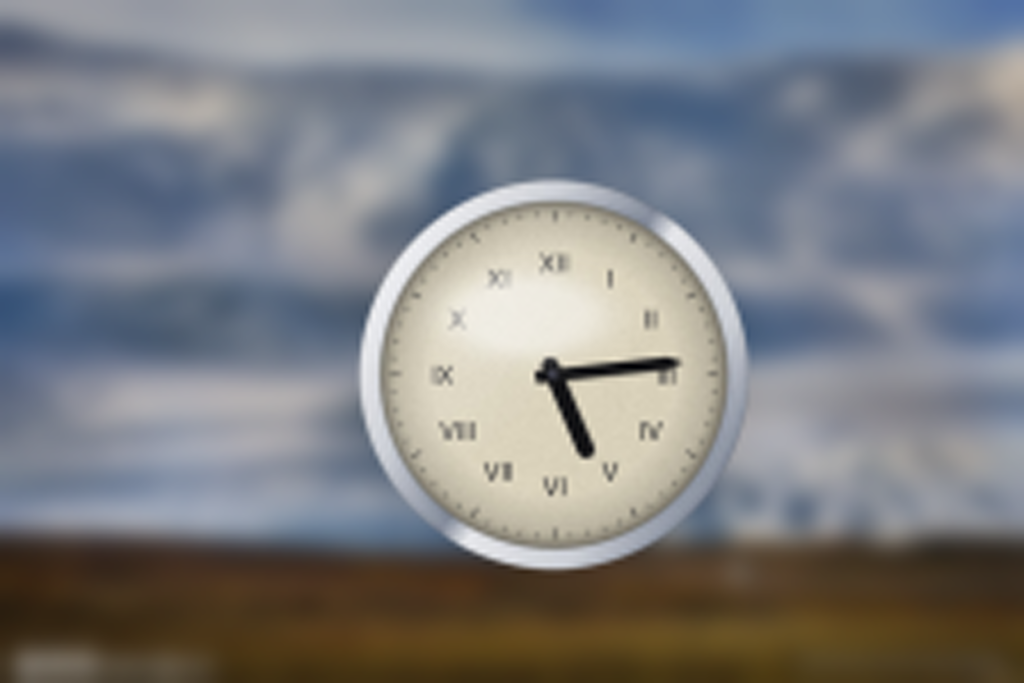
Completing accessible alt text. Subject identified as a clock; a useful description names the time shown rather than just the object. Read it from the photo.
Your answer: 5:14
